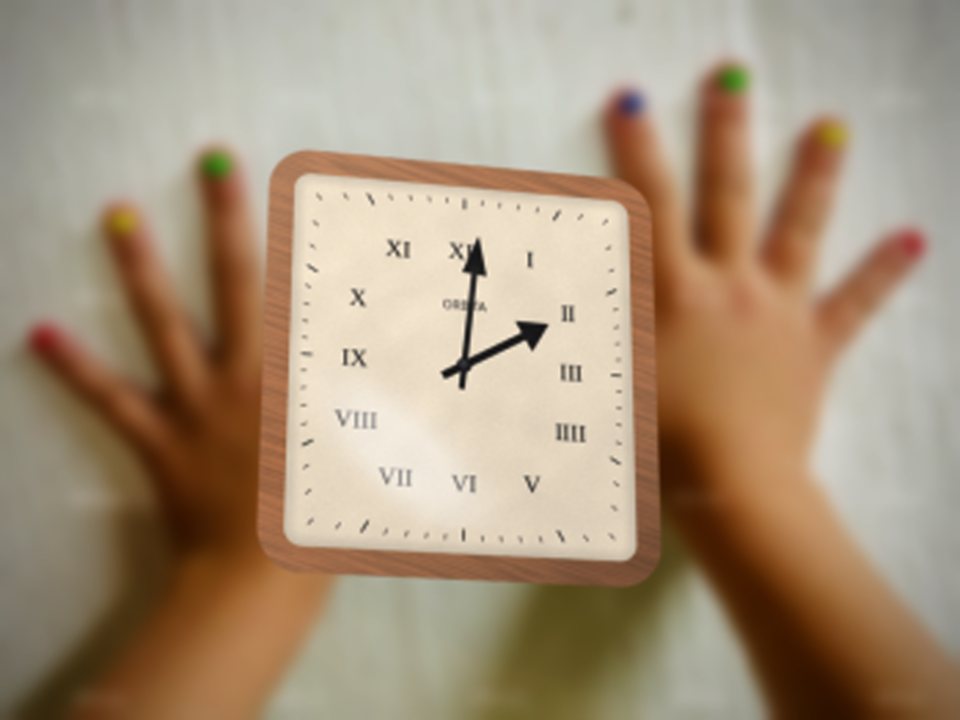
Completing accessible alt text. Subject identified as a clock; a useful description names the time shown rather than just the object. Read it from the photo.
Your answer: 2:01
